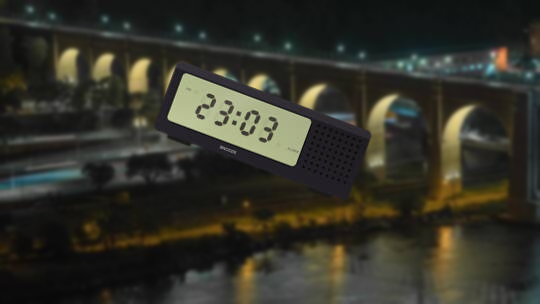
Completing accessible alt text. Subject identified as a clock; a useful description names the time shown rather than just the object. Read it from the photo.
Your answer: 23:03
